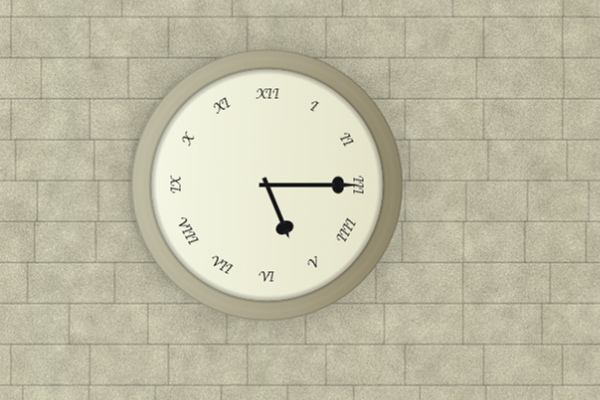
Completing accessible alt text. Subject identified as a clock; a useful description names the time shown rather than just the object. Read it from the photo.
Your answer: 5:15
